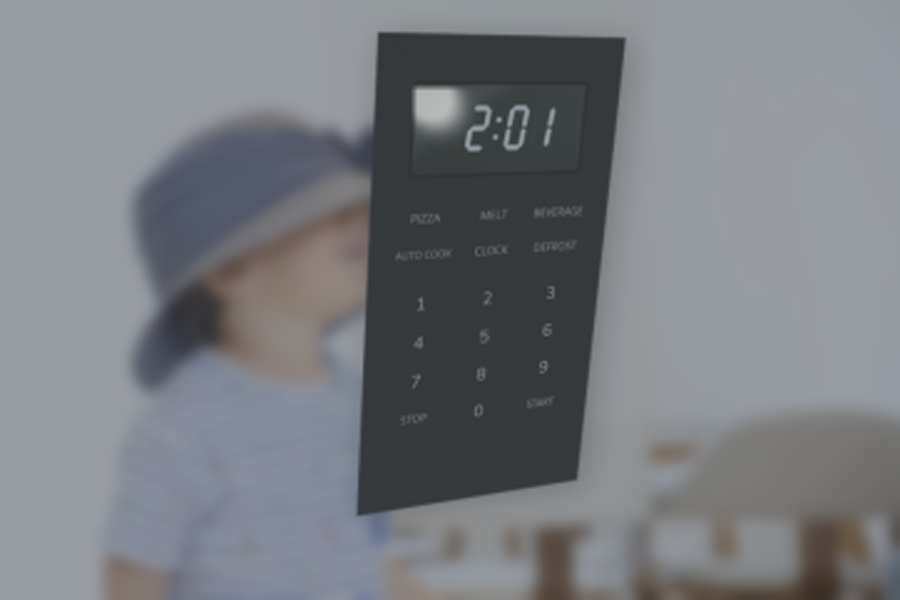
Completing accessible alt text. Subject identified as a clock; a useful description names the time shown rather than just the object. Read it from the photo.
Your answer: 2:01
